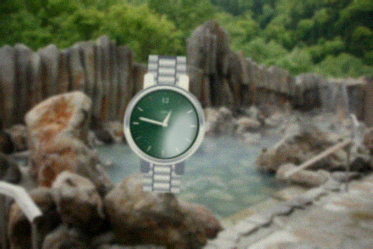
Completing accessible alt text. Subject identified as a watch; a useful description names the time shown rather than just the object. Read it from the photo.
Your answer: 12:47
